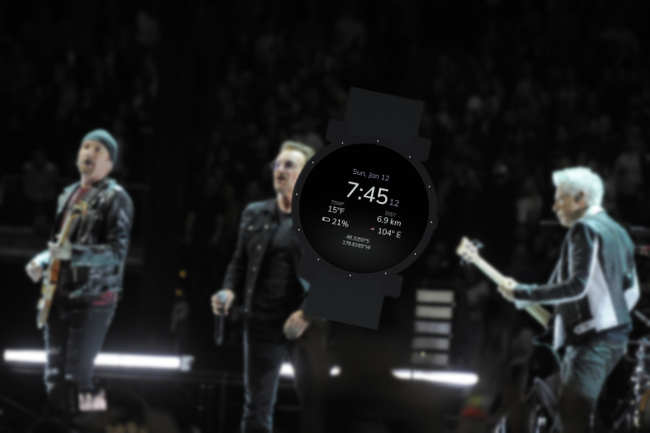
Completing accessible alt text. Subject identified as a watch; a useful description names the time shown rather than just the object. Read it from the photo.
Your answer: 7:45:12
